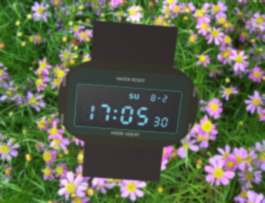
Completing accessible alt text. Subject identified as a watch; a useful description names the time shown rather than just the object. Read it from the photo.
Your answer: 17:05:30
